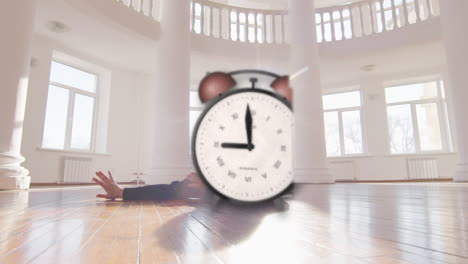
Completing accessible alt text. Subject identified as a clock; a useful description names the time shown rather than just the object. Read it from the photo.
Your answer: 8:59
